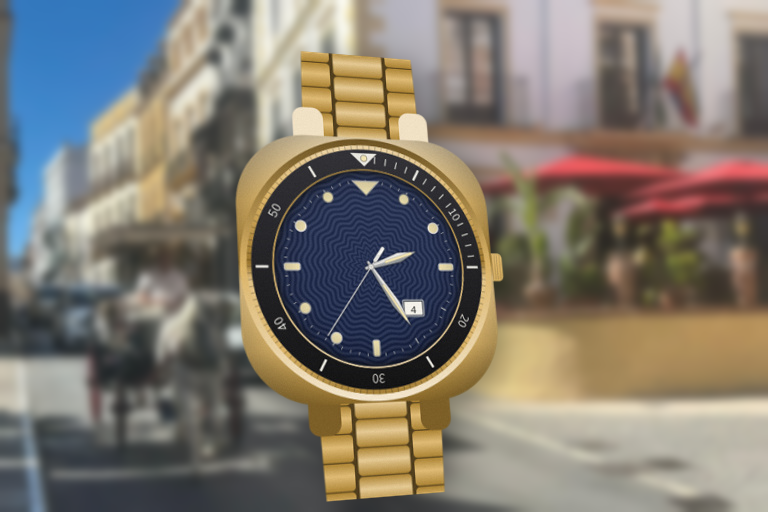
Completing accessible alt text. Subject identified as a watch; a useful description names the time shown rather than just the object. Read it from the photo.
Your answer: 2:24:36
